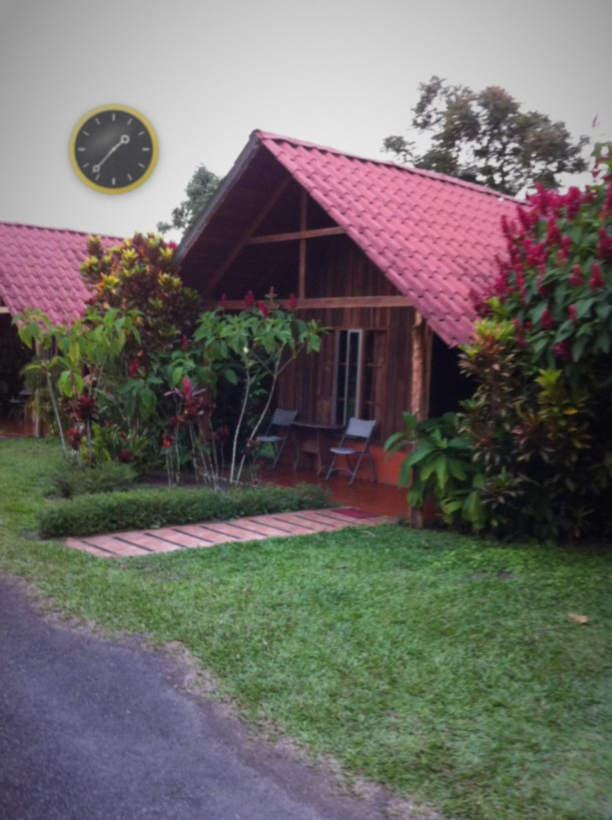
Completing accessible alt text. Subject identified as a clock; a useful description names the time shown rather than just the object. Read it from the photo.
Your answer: 1:37
